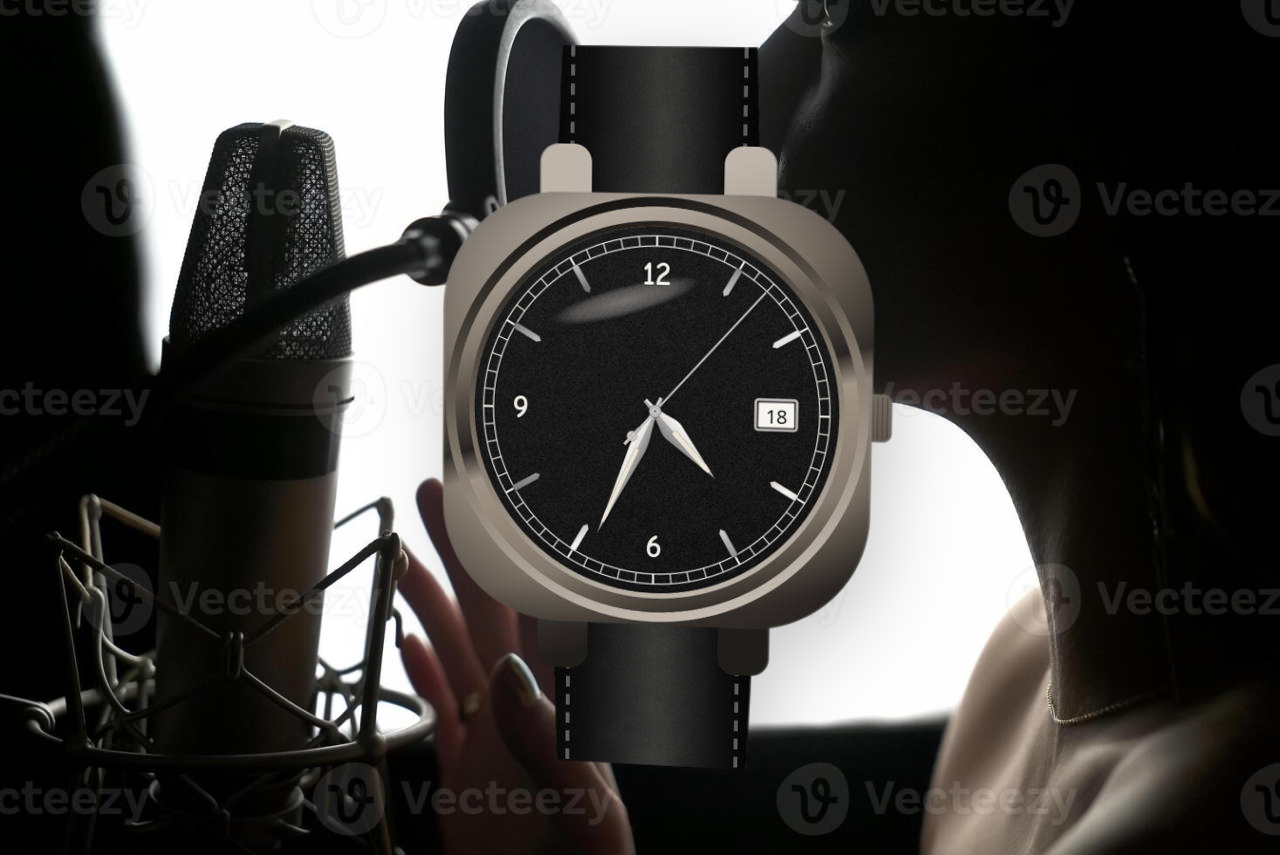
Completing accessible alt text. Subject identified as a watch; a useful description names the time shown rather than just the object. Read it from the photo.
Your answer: 4:34:07
